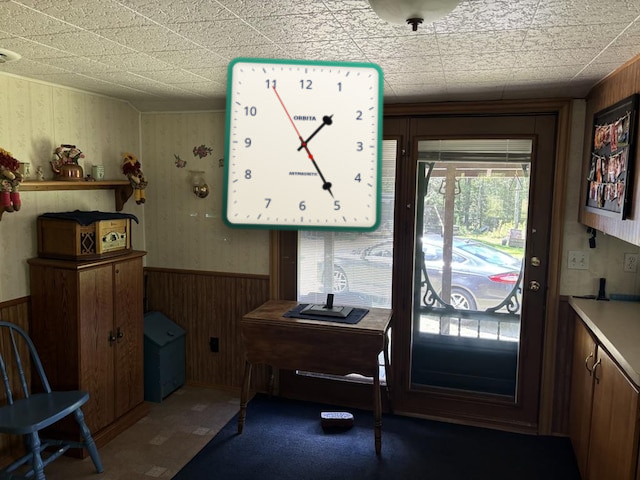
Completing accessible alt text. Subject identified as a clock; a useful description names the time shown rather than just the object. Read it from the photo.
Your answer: 1:24:55
